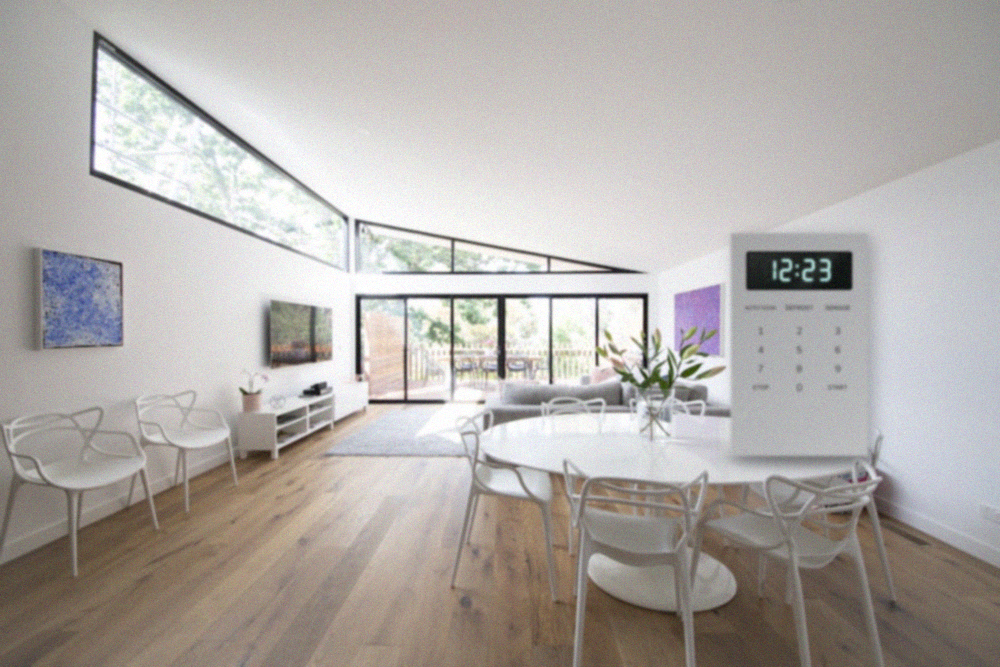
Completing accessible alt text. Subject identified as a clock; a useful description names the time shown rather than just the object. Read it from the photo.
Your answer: 12:23
